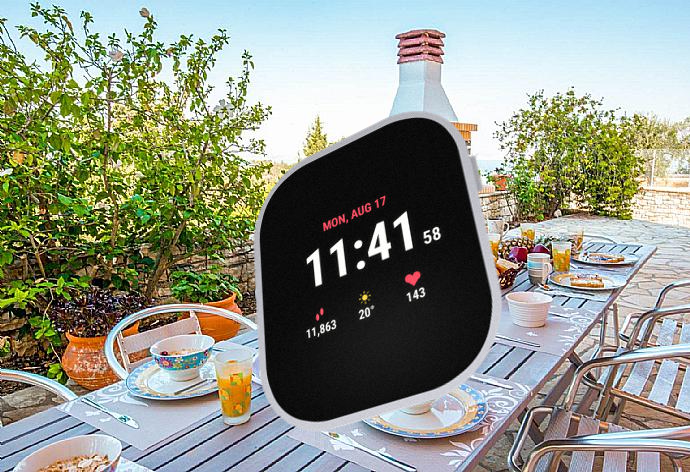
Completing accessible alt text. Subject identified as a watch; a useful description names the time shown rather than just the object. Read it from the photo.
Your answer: 11:41:58
